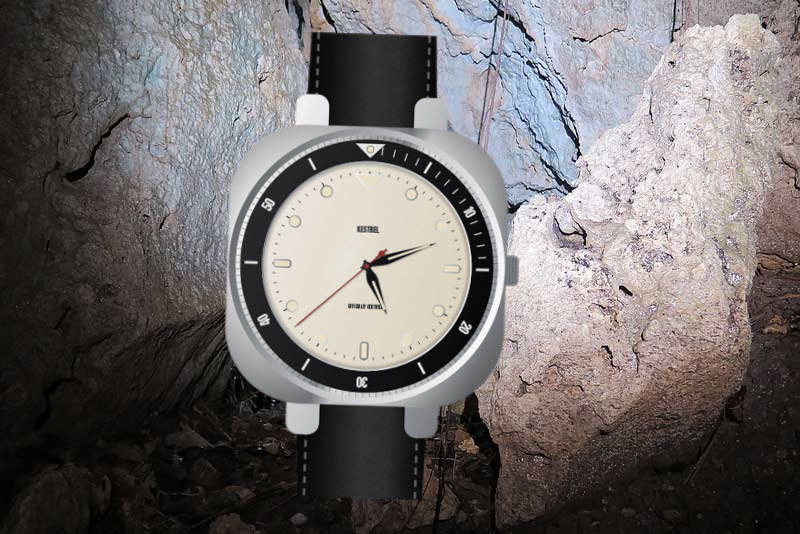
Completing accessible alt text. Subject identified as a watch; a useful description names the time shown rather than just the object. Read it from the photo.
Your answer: 5:11:38
